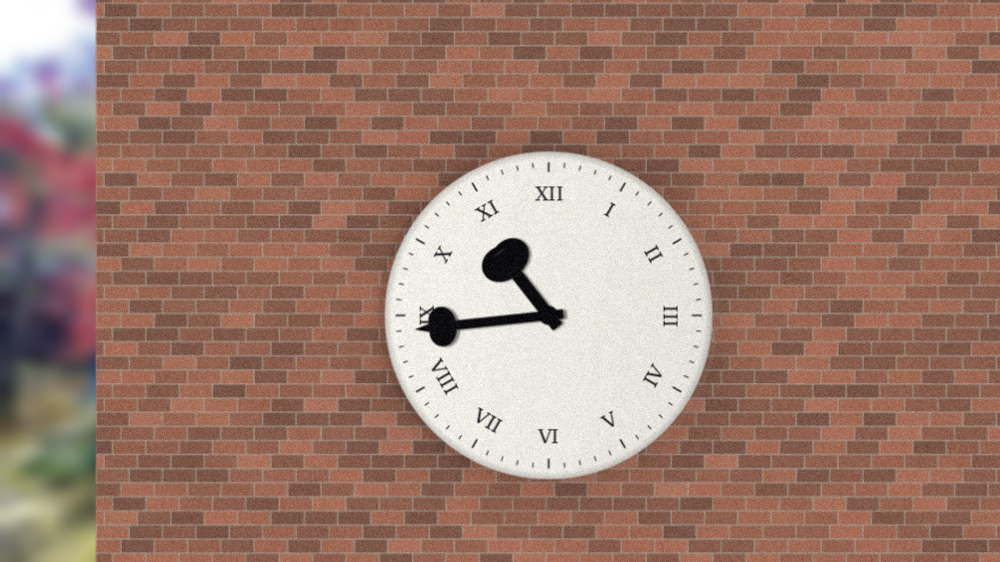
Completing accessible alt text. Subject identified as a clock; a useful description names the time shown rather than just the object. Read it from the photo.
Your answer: 10:44
